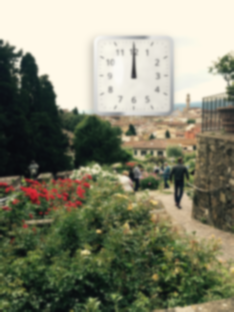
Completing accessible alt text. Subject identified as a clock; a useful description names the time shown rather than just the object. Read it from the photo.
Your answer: 12:00
